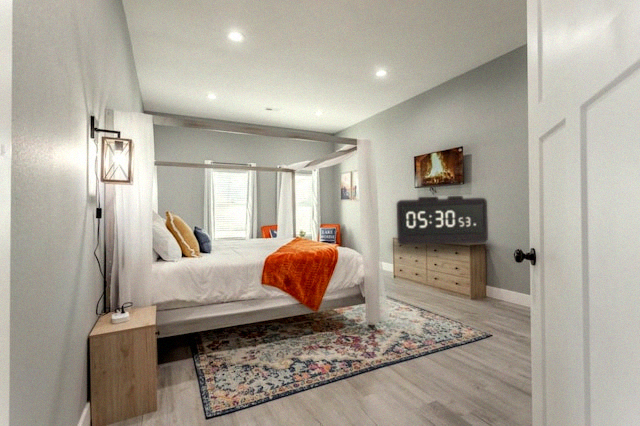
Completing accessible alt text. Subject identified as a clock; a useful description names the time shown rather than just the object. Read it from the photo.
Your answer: 5:30
